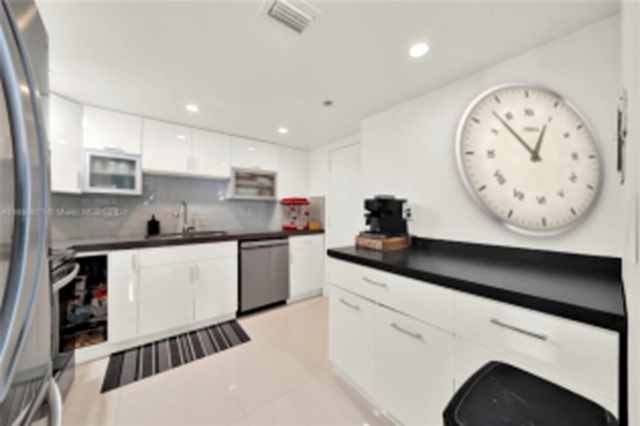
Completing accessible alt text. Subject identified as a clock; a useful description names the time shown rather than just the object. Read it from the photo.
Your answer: 12:53
